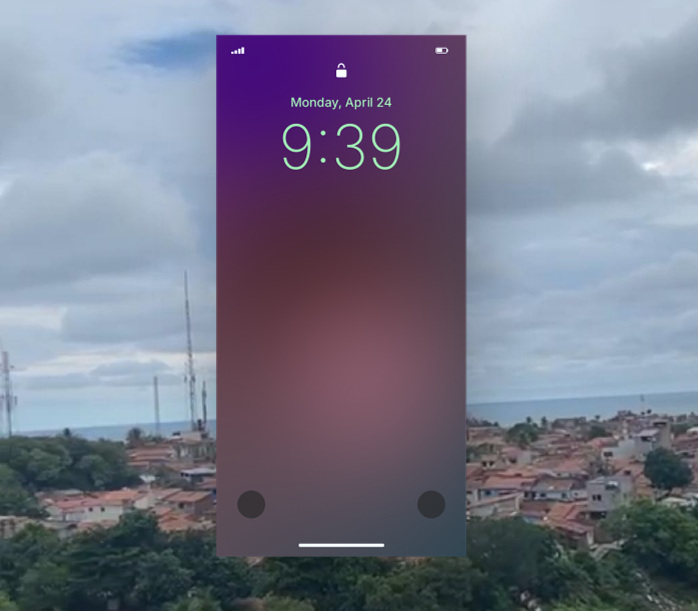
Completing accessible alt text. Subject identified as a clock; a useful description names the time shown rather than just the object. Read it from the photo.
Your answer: 9:39
